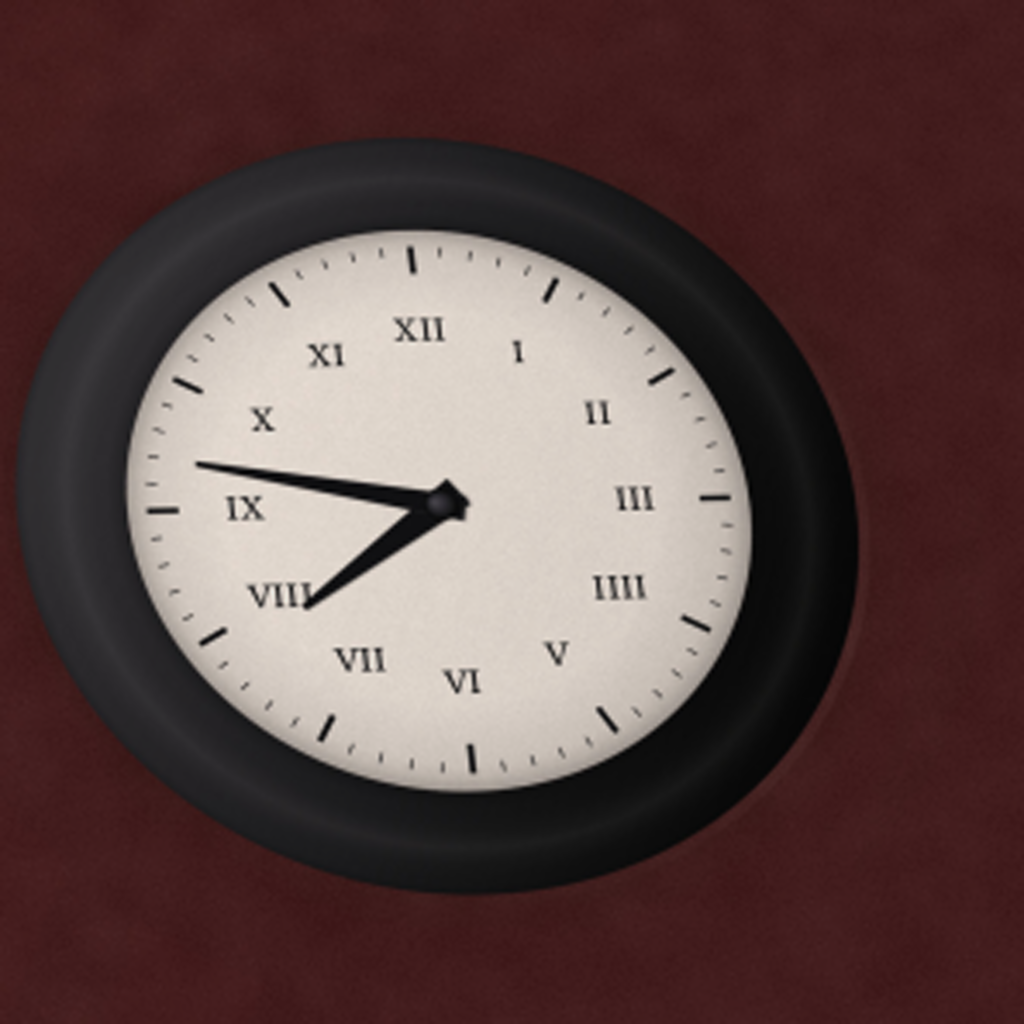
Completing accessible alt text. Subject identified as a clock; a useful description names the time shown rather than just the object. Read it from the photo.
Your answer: 7:47
